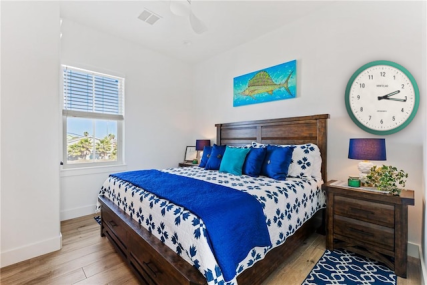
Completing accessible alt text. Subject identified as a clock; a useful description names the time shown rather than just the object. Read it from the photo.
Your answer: 2:16
